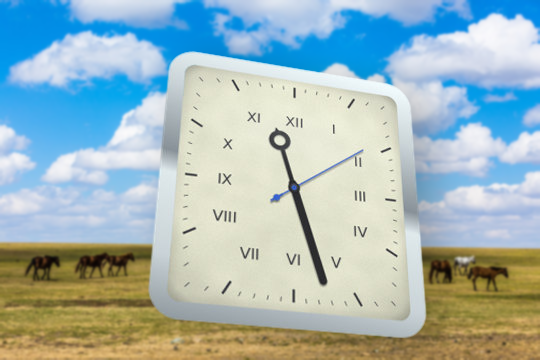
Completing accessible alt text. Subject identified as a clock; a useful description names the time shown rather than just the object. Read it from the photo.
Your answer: 11:27:09
